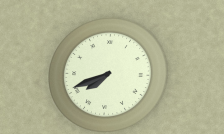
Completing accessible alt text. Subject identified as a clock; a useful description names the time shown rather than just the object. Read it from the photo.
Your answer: 7:41
